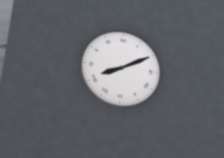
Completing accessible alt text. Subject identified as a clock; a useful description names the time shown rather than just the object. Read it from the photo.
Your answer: 8:10
